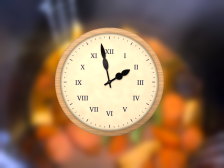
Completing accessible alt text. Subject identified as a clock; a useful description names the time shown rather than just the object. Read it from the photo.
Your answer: 1:58
